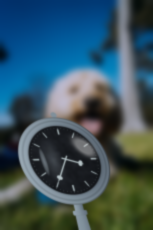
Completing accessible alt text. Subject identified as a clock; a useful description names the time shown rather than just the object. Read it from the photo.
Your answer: 3:35
